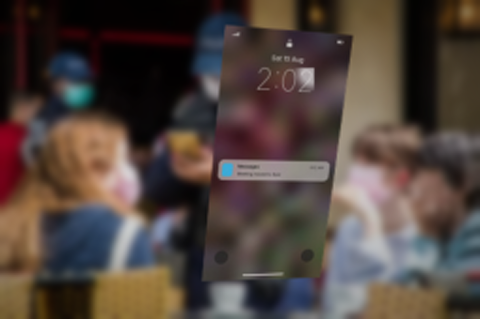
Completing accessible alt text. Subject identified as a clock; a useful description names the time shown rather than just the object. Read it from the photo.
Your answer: 2:02
